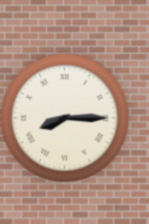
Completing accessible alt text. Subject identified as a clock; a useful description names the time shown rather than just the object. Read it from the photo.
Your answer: 8:15
